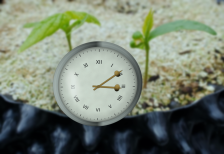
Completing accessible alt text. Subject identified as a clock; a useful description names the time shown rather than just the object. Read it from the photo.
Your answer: 3:09
